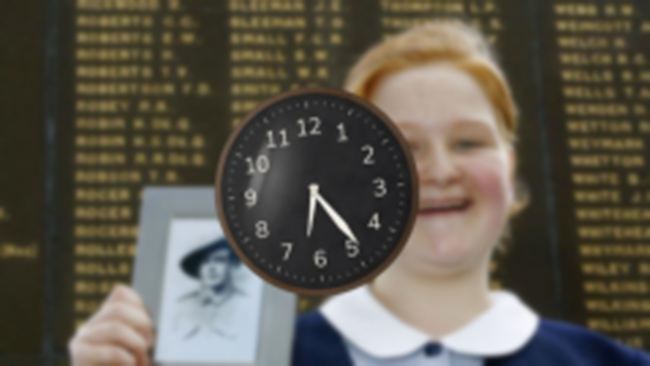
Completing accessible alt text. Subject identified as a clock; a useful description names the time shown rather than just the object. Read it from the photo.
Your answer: 6:24
